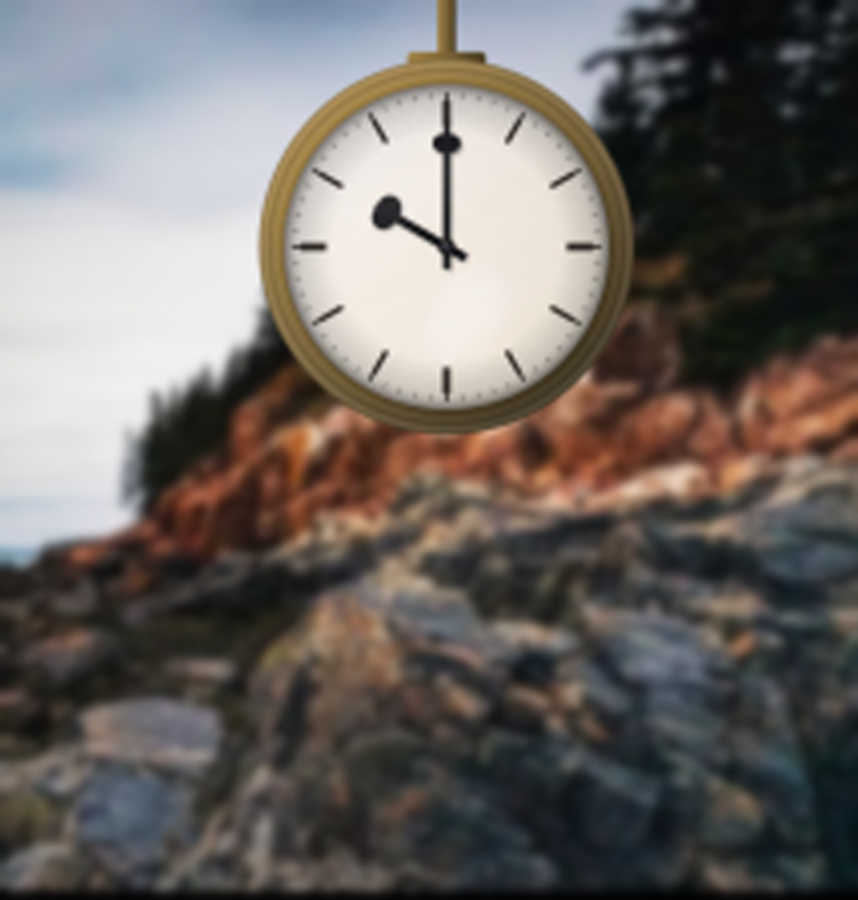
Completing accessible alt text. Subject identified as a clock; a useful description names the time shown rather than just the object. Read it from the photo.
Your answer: 10:00
